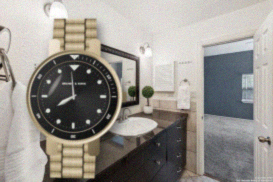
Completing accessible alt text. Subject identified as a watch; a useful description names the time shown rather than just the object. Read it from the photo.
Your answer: 7:59
